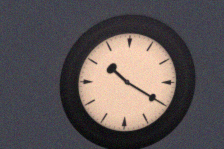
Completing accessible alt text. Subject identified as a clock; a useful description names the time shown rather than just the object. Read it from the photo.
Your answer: 10:20
